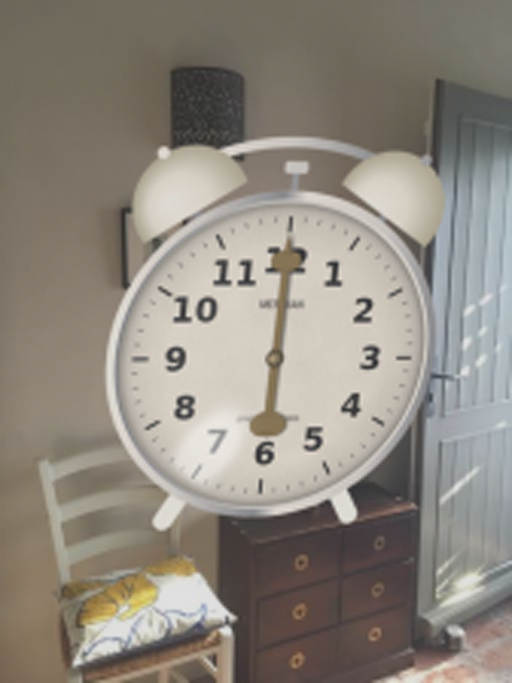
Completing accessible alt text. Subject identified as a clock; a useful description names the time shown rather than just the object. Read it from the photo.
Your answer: 6:00
